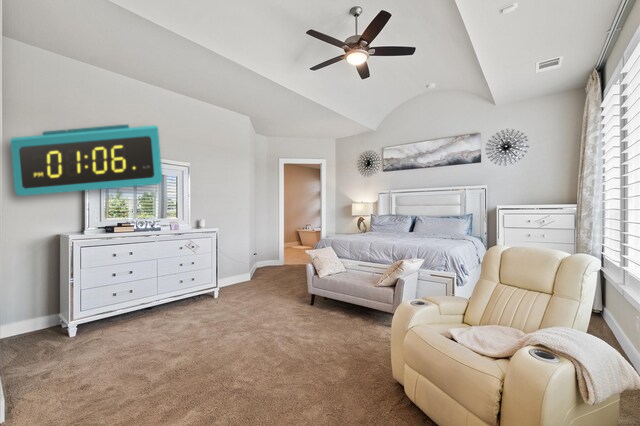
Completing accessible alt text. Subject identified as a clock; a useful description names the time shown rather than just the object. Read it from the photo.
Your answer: 1:06
